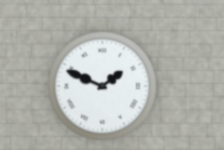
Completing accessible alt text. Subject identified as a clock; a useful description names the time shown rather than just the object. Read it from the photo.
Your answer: 1:49
